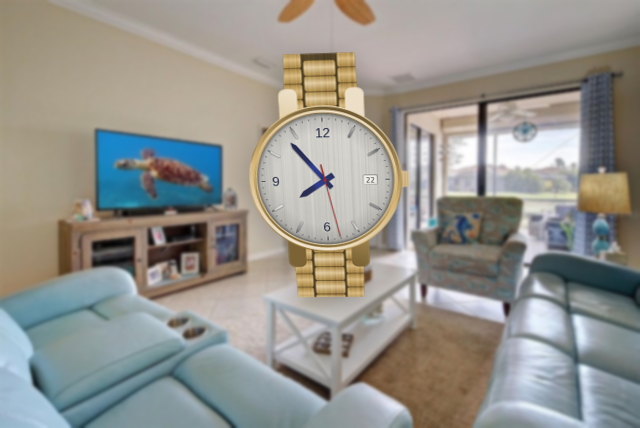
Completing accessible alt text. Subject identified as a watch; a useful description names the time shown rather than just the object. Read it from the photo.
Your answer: 7:53:28
